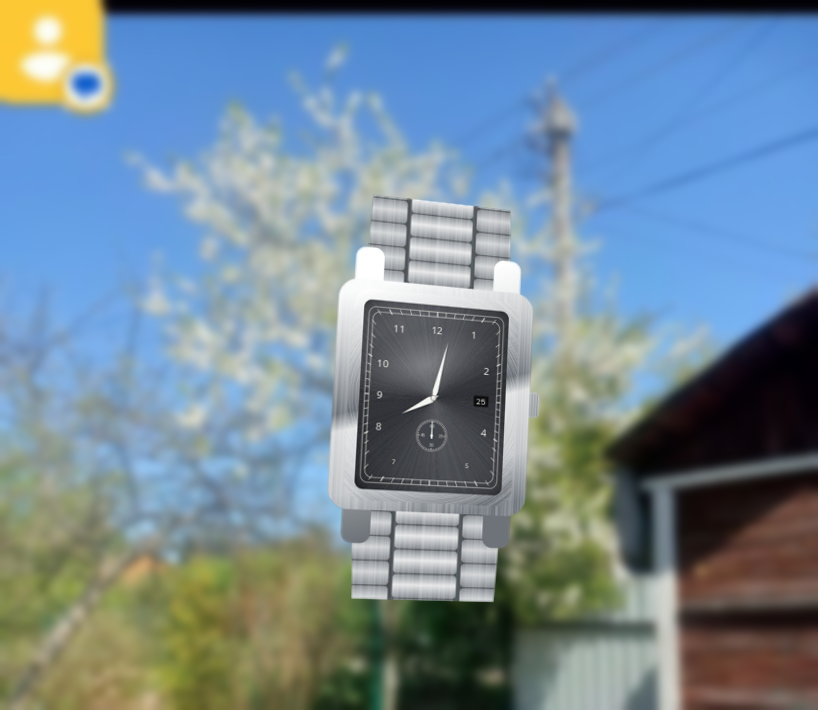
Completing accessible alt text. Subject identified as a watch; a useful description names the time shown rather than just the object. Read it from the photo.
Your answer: 8:02
